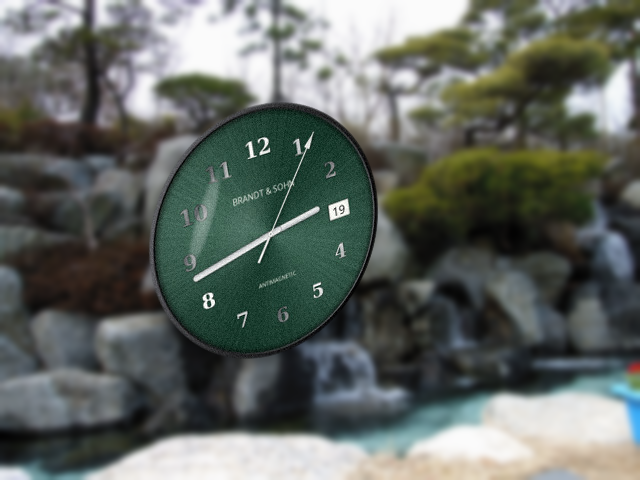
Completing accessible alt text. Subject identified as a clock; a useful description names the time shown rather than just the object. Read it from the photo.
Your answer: 2:43:06
